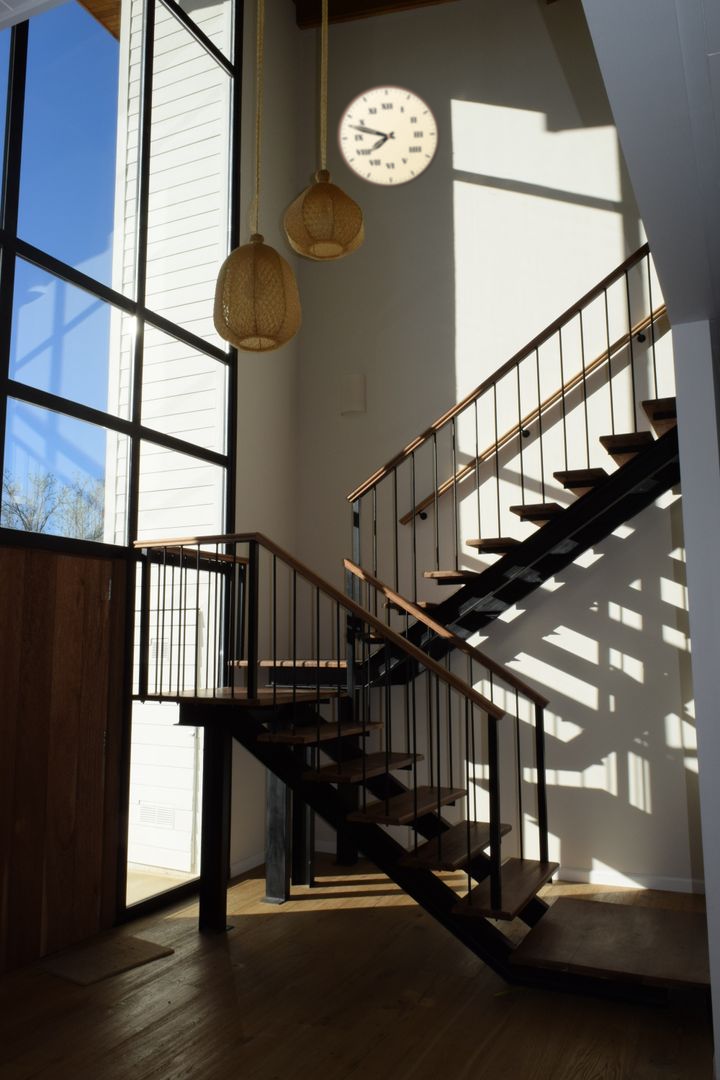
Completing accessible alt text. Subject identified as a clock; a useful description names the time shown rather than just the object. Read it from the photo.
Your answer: 7:48
